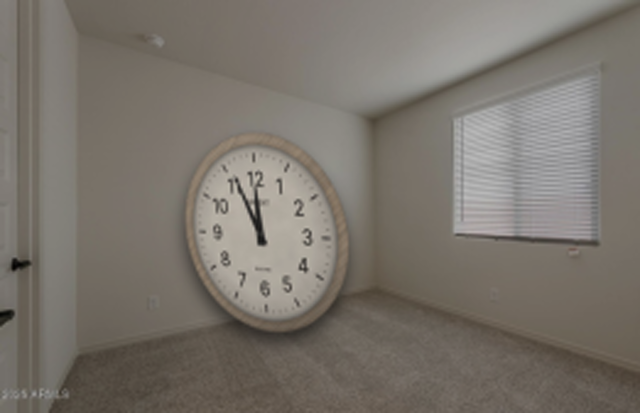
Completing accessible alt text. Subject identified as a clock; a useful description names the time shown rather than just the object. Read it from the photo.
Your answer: 11:56
